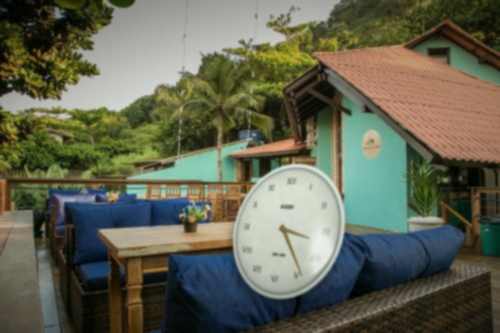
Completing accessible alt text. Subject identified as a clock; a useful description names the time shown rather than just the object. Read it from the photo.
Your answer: 3:24
